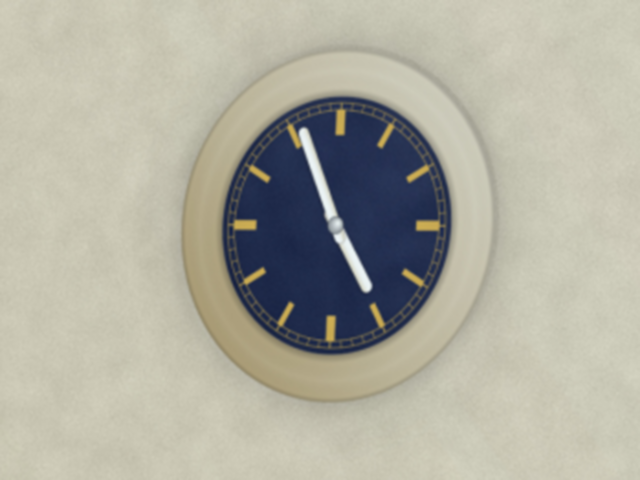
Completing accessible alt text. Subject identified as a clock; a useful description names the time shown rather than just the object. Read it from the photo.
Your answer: 4:56
